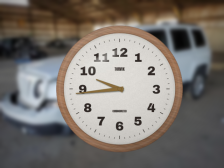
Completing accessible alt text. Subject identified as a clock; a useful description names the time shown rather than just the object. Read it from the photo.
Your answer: 9:44
